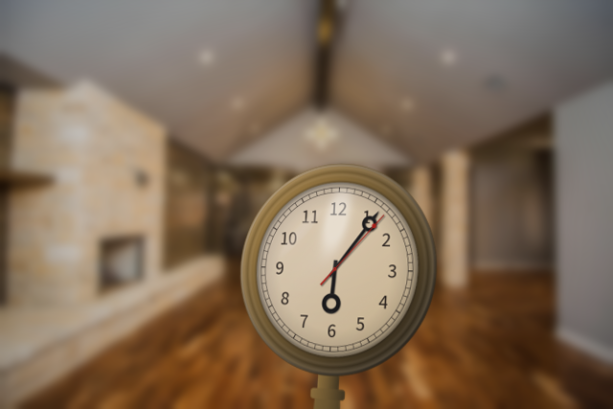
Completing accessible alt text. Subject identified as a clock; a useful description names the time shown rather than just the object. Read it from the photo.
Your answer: 6:06:07
